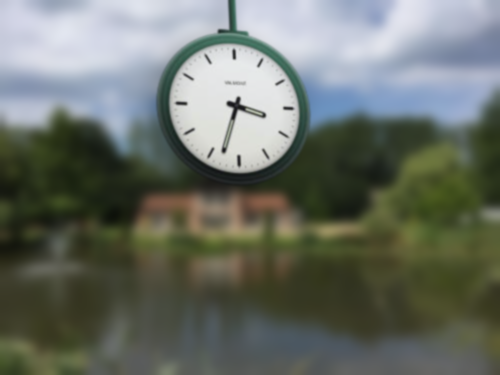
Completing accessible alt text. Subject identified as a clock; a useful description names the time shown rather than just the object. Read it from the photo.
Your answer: 3:33
